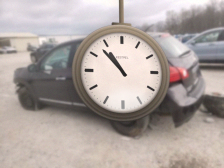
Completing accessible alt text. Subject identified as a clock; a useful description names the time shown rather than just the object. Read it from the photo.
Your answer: 10:53
